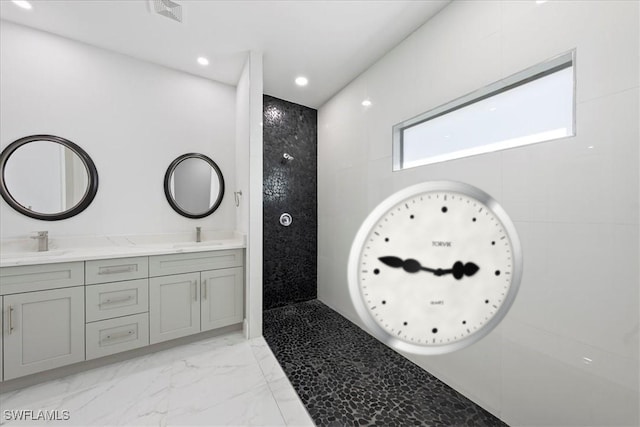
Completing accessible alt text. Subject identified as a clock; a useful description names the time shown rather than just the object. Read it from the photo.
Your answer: 2:47
